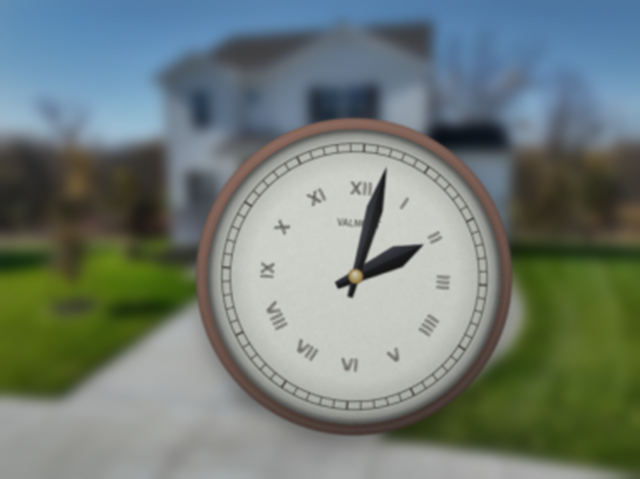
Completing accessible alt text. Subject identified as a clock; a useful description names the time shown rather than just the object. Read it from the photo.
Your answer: 2:02
